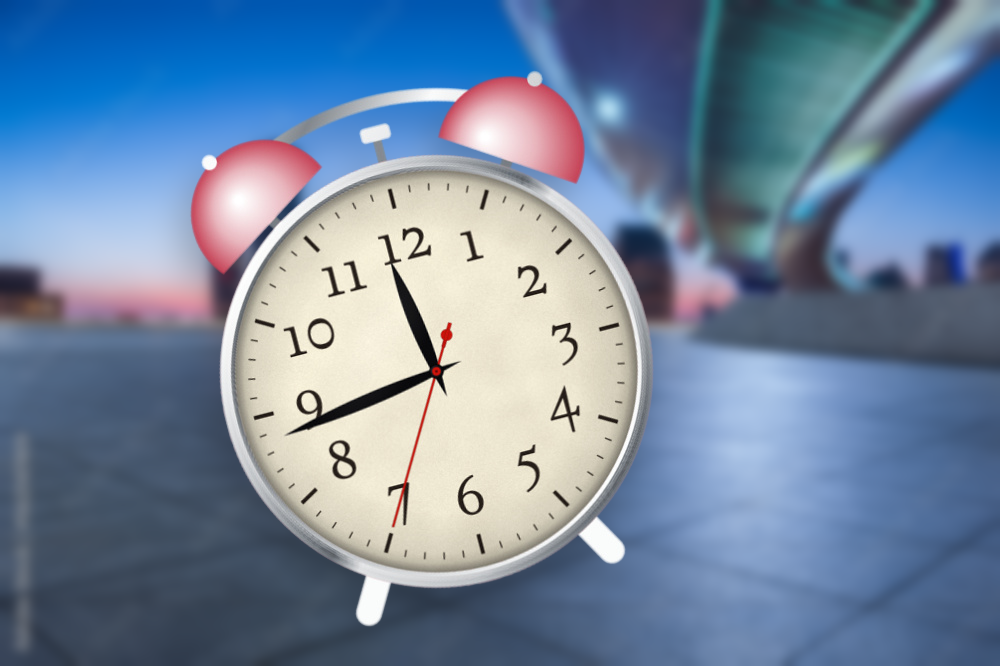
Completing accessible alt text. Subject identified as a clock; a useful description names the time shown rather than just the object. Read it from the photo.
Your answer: 11:43:35
